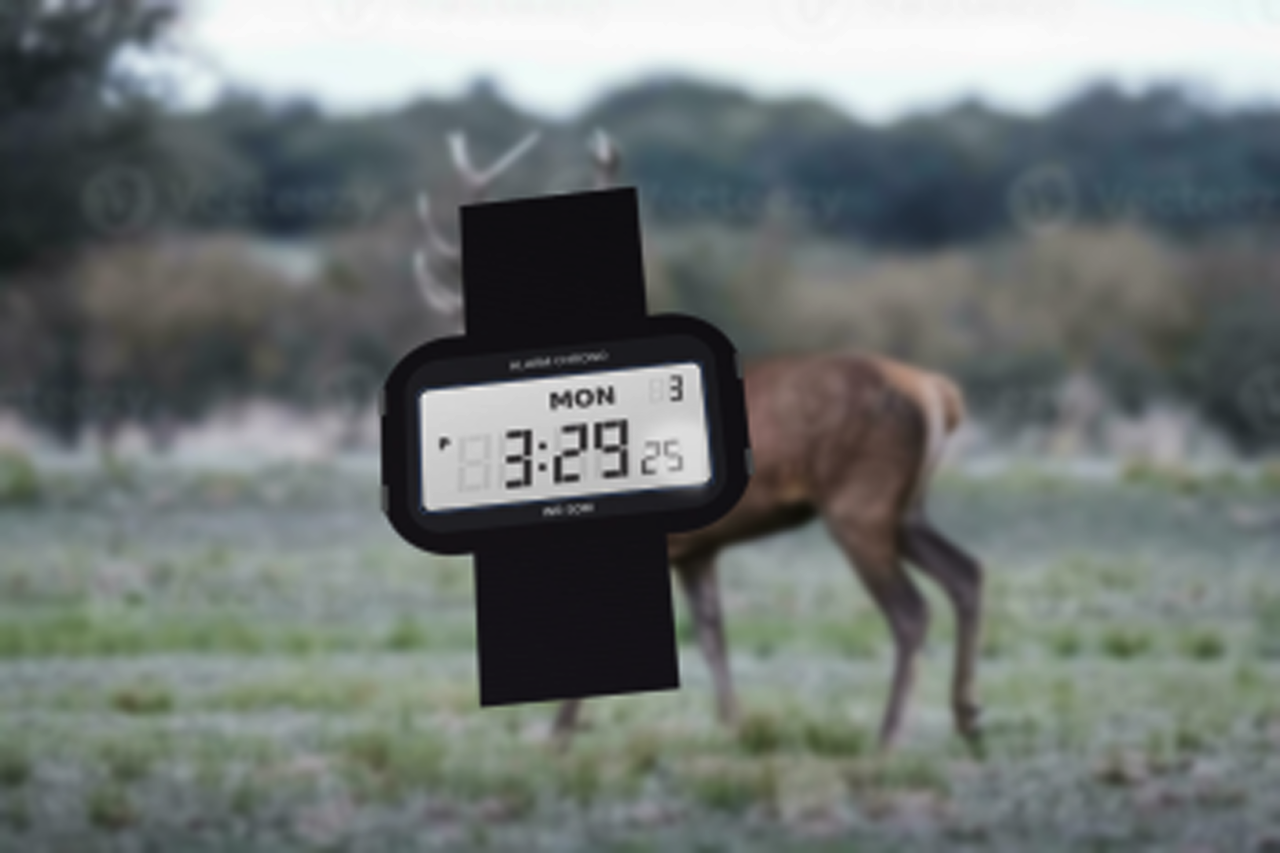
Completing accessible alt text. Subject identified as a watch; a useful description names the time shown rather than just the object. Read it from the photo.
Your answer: 3:29:25
